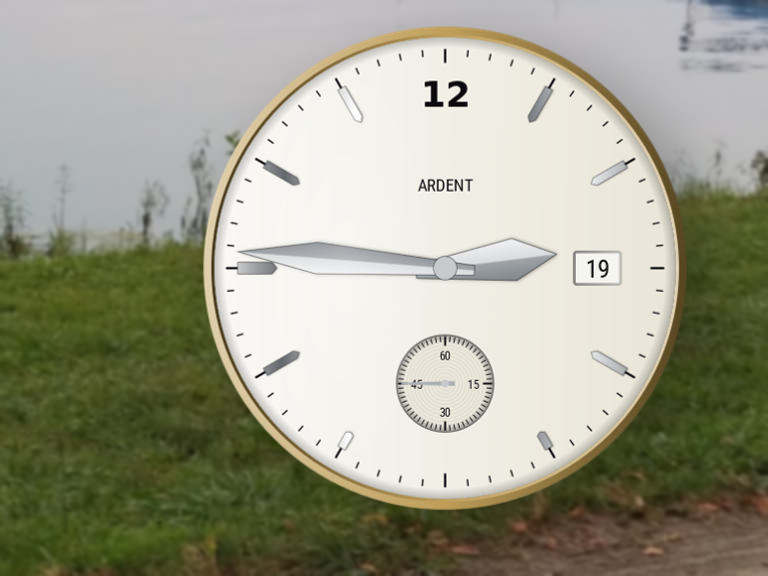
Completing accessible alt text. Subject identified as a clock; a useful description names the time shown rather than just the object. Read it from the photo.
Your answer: 2:45:45
